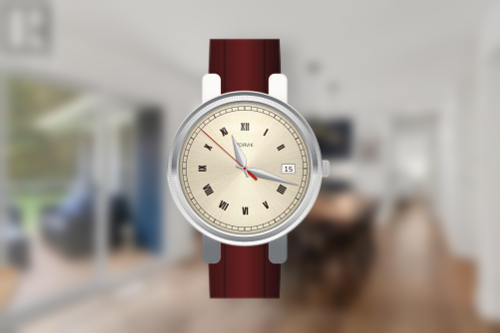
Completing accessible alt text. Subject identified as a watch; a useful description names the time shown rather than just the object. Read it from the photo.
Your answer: 11:17:52
